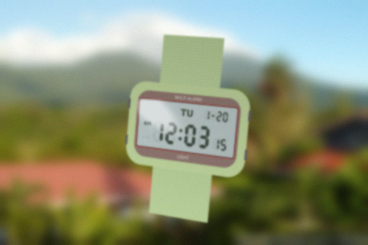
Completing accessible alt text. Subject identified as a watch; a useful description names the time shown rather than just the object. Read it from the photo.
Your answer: 12:03:15
